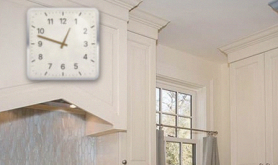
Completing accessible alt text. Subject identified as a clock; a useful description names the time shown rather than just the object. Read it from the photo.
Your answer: 12:48
